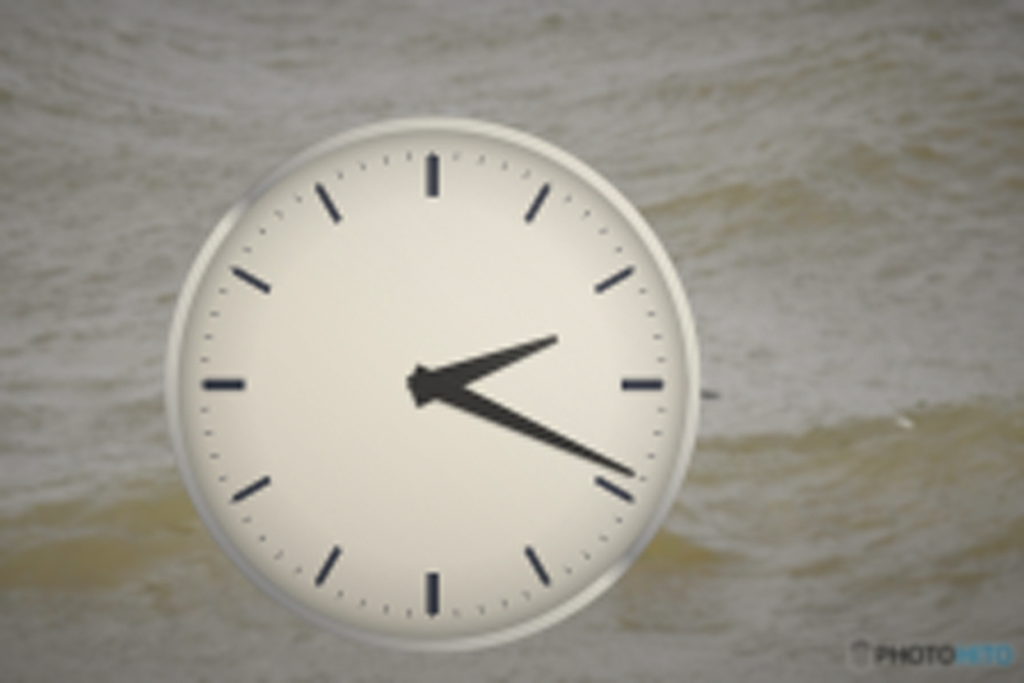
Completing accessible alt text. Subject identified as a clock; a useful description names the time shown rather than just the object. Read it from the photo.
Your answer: 2:19
